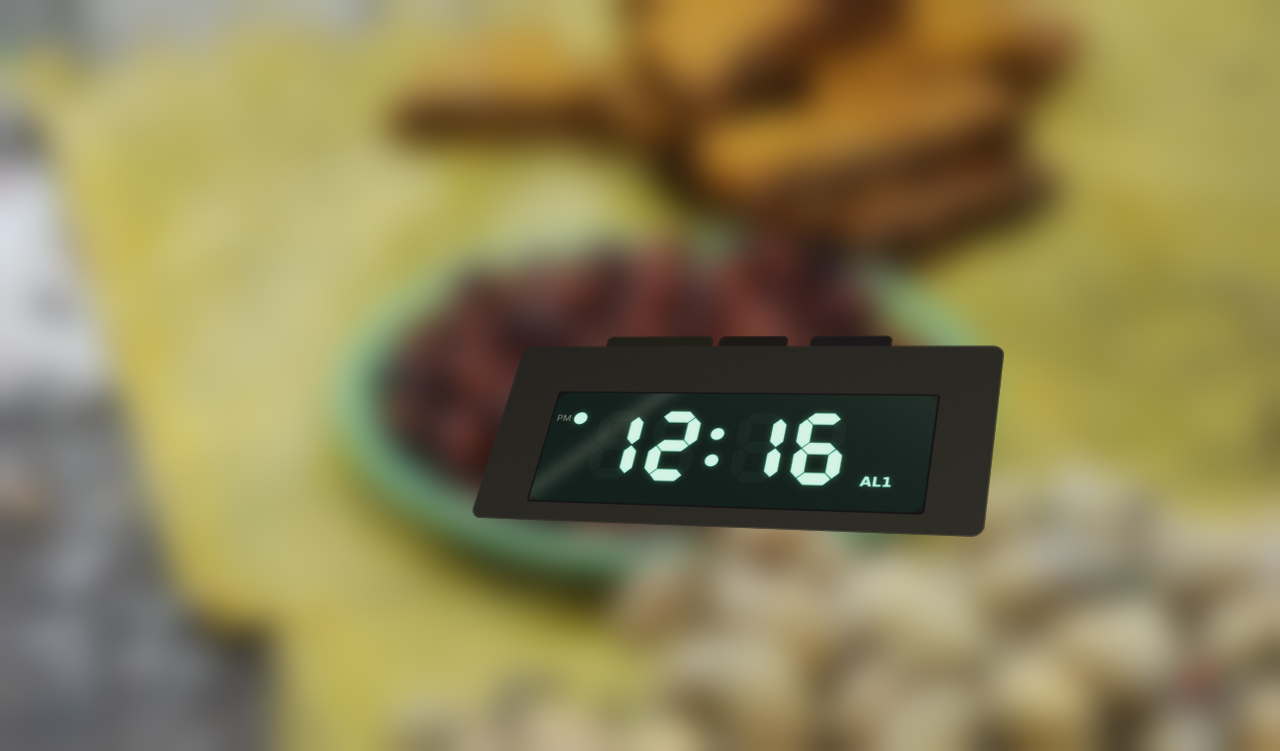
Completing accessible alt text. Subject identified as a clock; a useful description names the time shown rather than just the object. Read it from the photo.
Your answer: 12:16
